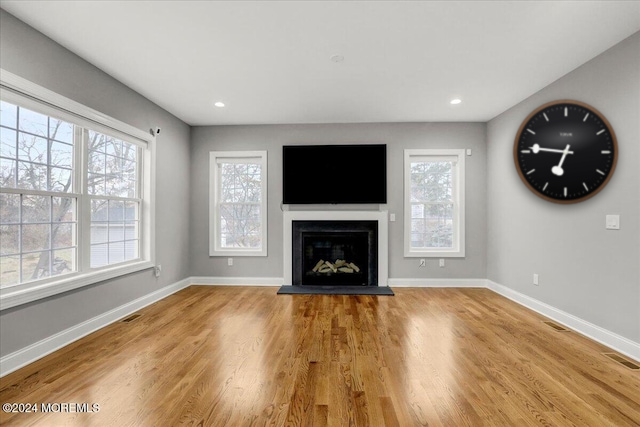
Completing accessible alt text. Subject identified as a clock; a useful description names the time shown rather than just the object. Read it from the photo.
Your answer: 6:46
